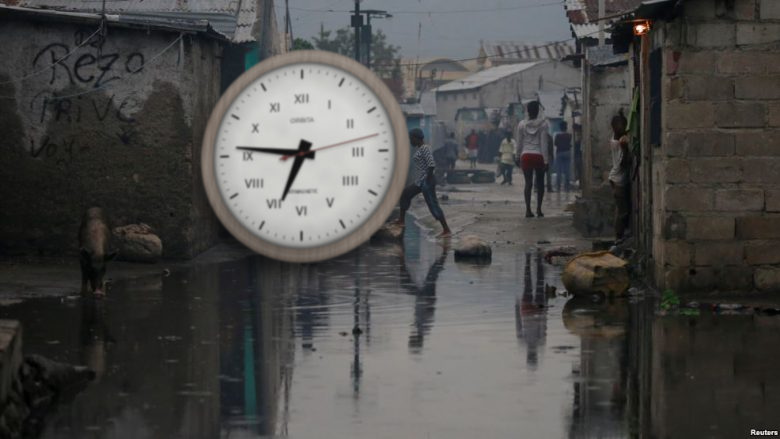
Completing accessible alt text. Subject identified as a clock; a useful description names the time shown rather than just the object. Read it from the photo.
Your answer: 6:46:13
